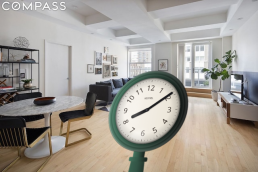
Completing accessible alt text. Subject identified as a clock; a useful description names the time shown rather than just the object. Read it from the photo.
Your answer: 8:09
